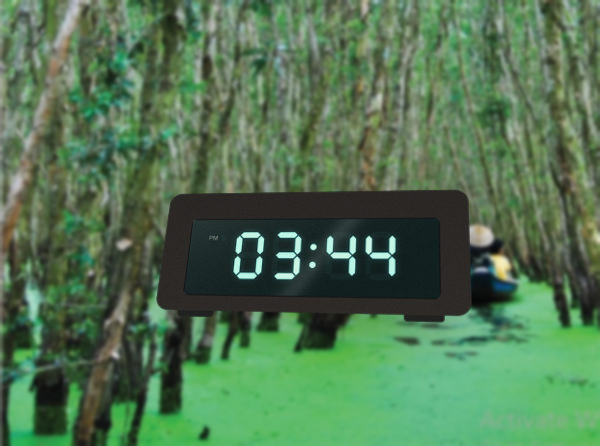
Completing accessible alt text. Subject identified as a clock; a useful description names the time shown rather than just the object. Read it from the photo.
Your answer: 3:44
